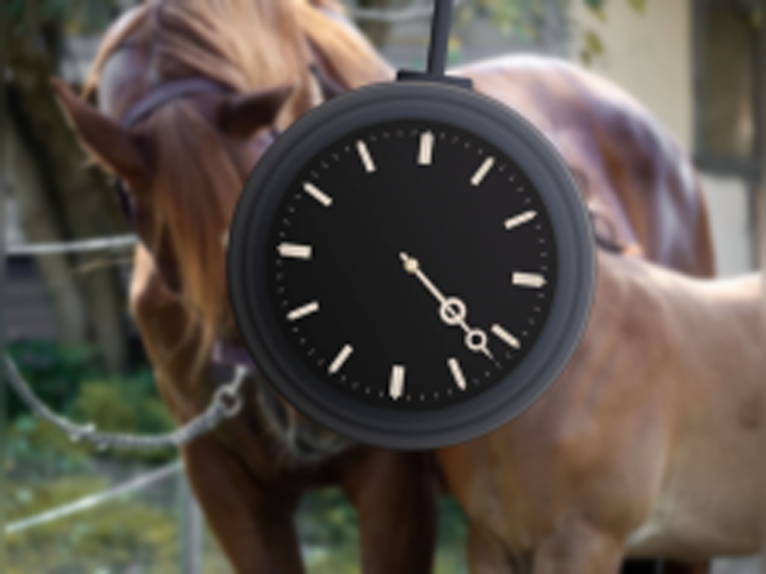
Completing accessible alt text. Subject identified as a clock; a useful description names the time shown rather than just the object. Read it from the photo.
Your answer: 4:22
